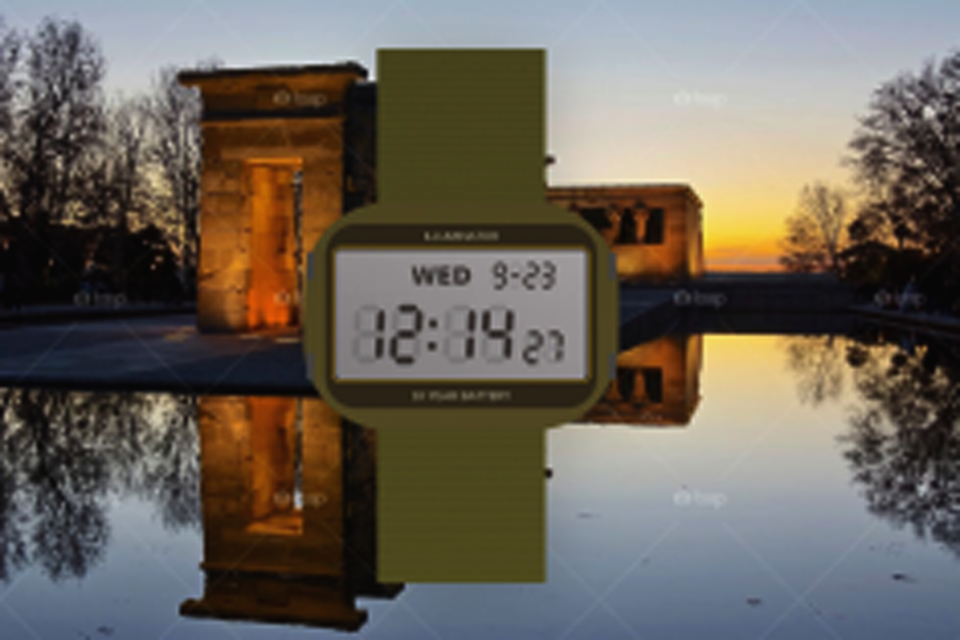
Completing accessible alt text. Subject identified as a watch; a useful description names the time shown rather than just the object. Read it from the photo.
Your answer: 12:14:27
